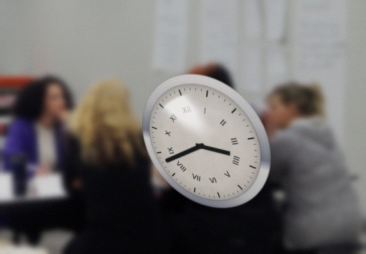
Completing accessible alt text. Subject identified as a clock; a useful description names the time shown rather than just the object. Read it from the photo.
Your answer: 3:43
